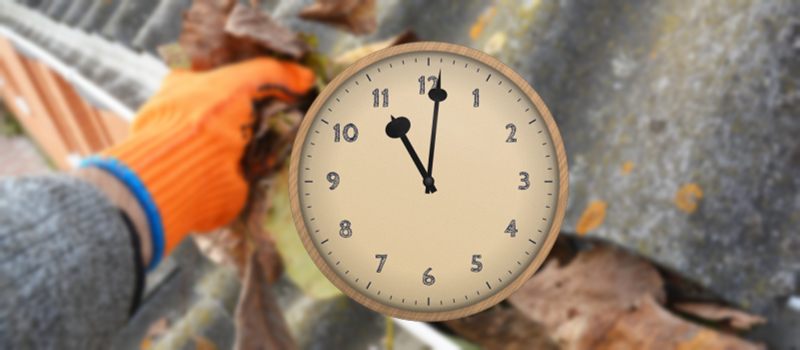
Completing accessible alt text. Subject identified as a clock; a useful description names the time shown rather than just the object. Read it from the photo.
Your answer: 11:01
